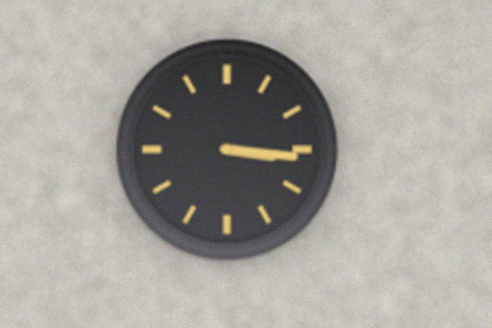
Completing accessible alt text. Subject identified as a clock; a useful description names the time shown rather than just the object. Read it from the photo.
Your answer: 3:16
